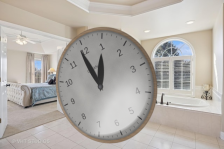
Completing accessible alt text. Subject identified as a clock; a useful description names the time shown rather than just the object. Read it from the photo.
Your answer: 12:59
